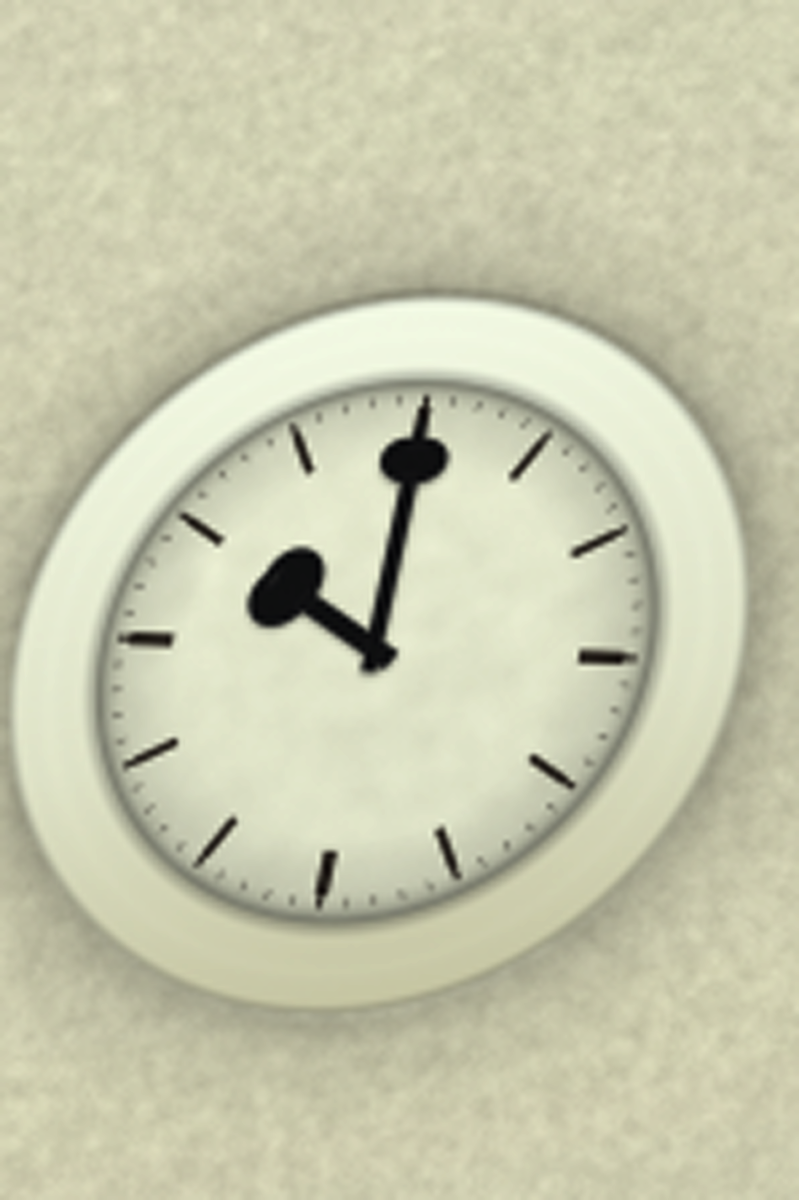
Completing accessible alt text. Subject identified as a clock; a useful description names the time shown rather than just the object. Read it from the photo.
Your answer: 10:00
